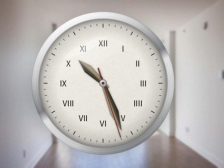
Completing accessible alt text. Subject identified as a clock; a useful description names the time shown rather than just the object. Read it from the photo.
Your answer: 10:26:27
